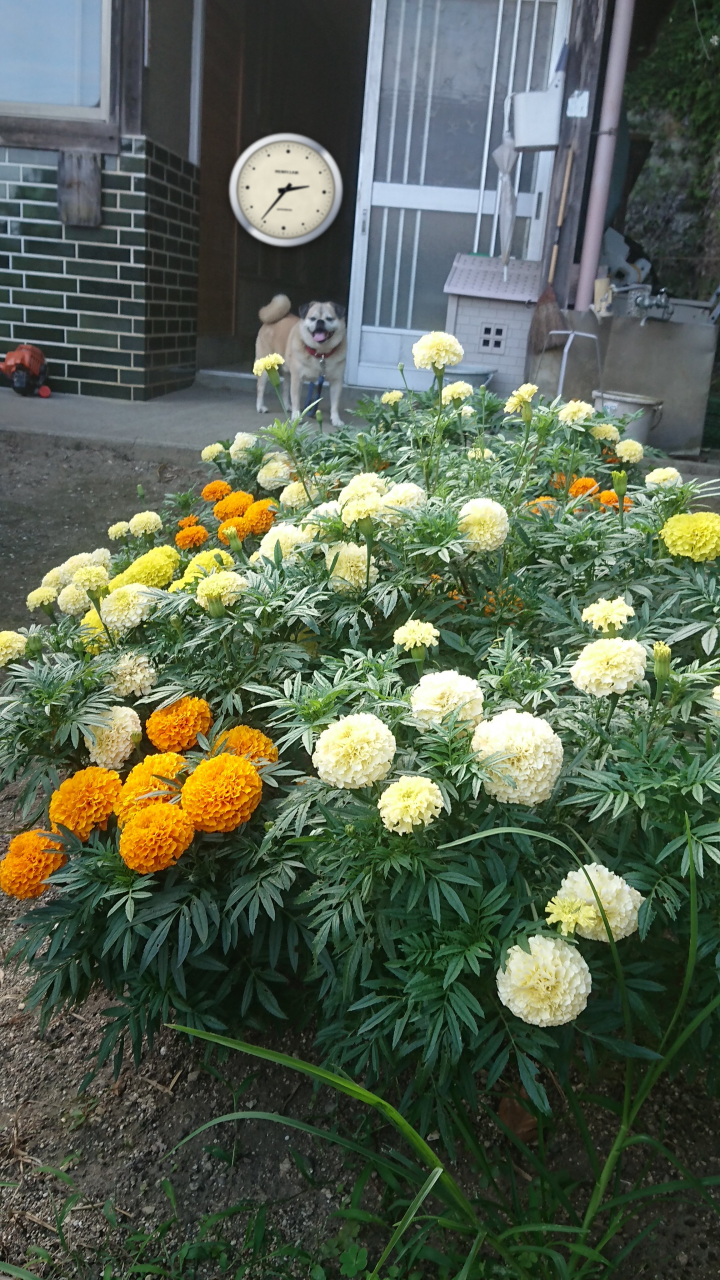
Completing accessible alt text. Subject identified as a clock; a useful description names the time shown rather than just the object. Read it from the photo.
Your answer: 2:36
